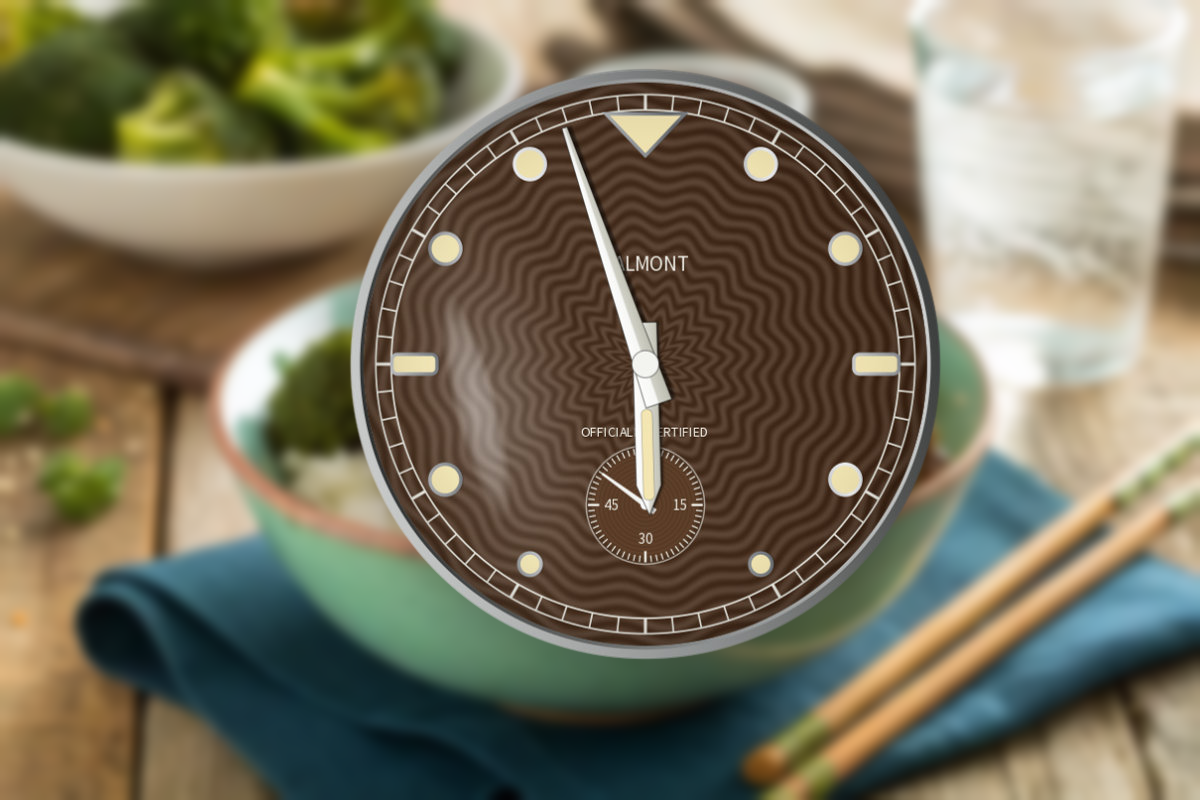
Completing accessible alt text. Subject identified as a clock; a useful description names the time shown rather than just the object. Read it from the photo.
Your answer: 5:56:51
